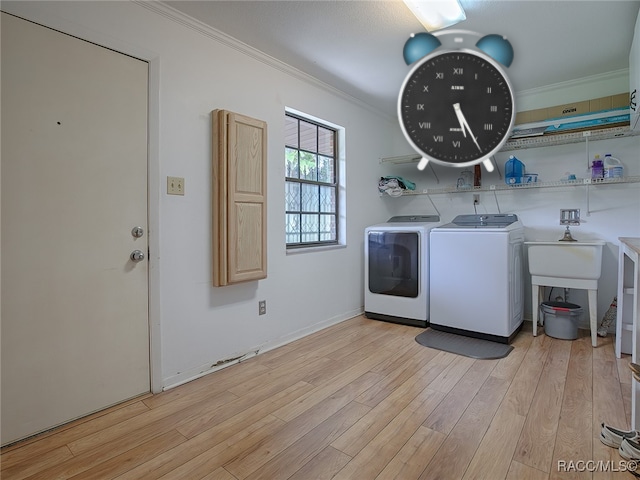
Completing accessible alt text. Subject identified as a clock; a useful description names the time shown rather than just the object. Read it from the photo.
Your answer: 5:25
